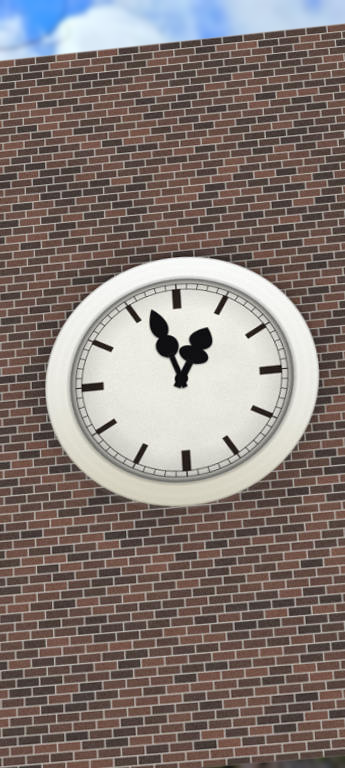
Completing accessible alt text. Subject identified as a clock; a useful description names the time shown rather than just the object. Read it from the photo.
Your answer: 12:57
